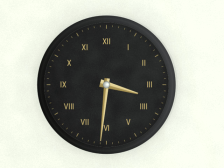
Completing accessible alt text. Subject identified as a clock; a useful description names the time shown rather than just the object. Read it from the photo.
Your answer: 3:31
